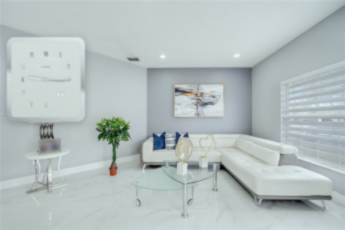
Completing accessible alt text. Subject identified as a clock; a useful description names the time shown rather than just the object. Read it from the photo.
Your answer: 9:15
